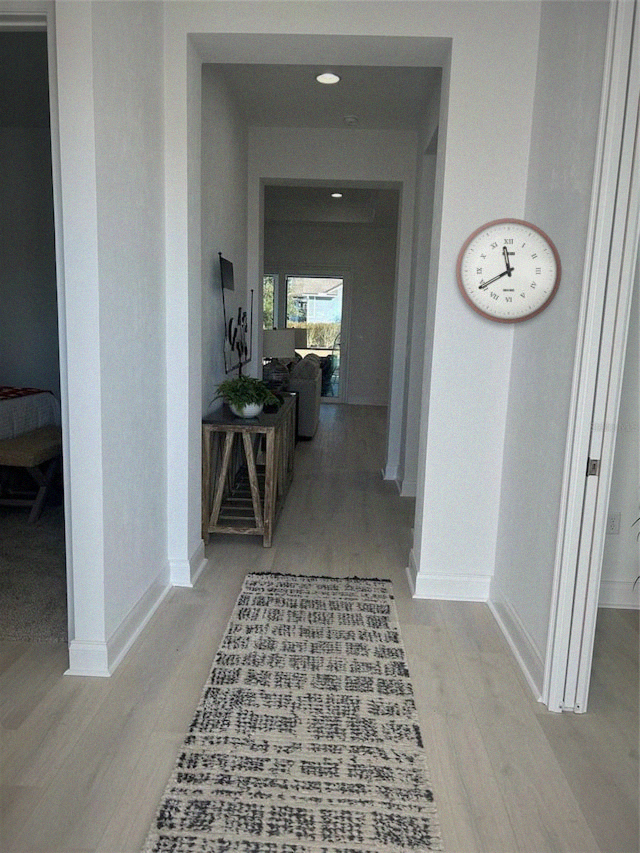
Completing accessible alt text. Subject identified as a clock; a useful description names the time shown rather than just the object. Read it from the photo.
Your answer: 11:40
